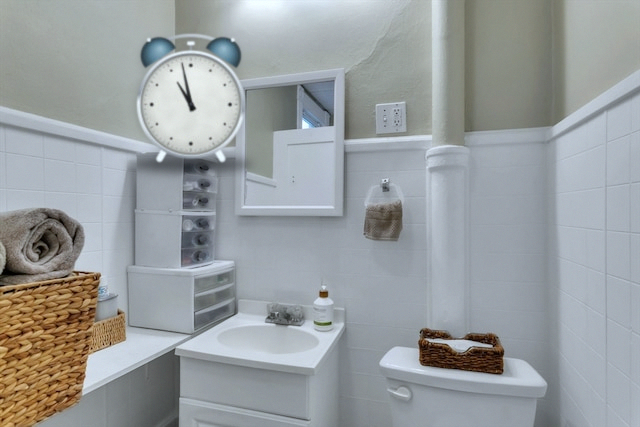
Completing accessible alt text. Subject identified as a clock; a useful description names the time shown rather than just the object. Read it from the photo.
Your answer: 10:58
